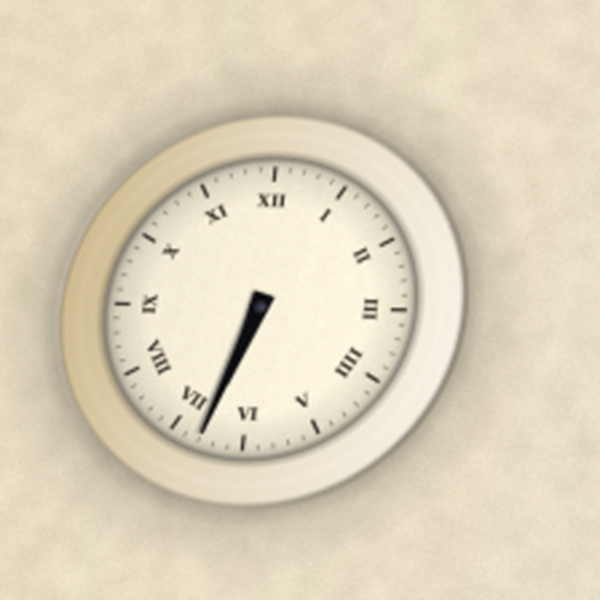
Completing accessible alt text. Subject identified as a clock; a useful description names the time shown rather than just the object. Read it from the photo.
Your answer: 6:33
